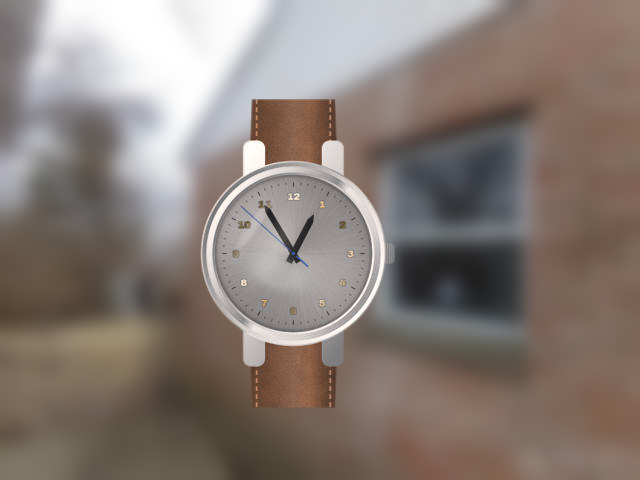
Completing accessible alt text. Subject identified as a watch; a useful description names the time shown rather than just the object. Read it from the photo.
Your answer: 12:54:52
